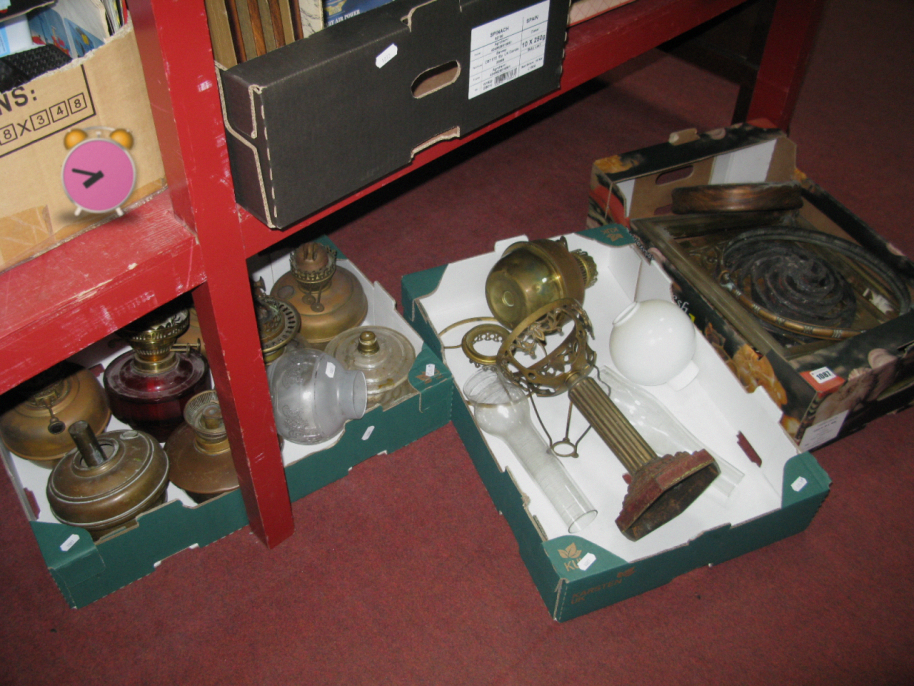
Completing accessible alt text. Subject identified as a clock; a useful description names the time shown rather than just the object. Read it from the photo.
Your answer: 7:47
